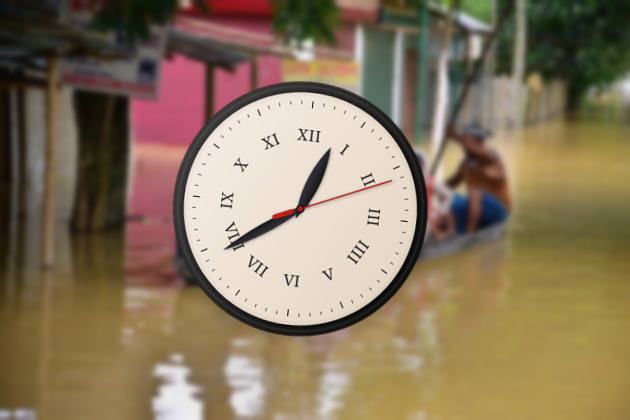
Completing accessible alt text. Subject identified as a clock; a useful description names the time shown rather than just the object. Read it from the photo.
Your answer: 12:39:11
